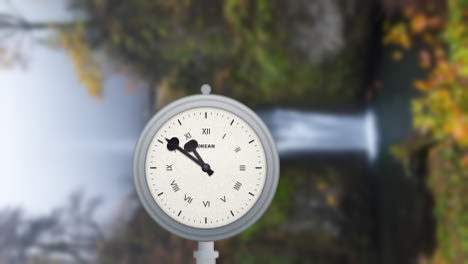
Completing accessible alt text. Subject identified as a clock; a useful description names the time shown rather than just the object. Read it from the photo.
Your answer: 10:51
